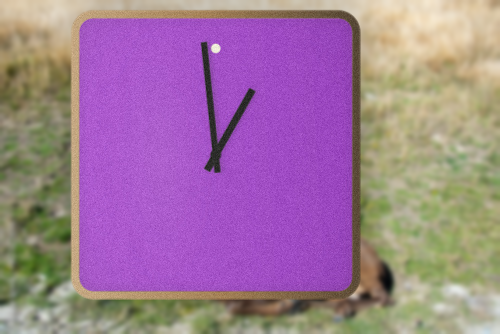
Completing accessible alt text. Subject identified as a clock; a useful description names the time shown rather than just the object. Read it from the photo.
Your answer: 12:59
